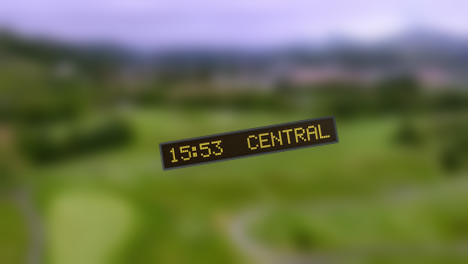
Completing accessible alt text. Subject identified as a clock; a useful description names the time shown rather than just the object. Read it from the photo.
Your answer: 15:53
